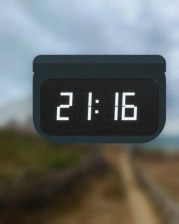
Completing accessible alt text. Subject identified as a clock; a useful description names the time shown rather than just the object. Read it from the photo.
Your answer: 21:16
